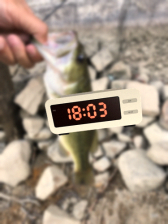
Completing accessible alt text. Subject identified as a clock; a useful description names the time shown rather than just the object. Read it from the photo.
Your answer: 18:03
